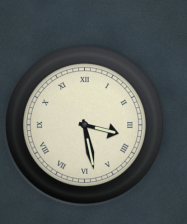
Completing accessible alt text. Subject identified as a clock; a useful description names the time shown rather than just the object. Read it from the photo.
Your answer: 3:28
